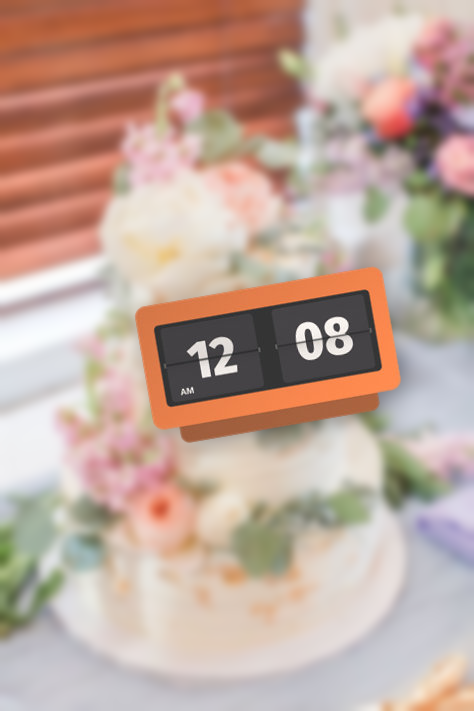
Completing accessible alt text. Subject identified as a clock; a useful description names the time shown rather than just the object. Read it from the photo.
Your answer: 12:08
